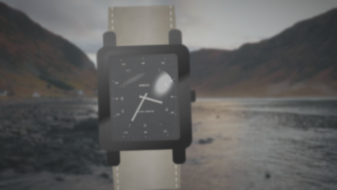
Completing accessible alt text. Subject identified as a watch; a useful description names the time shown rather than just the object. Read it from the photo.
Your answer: 3:35
